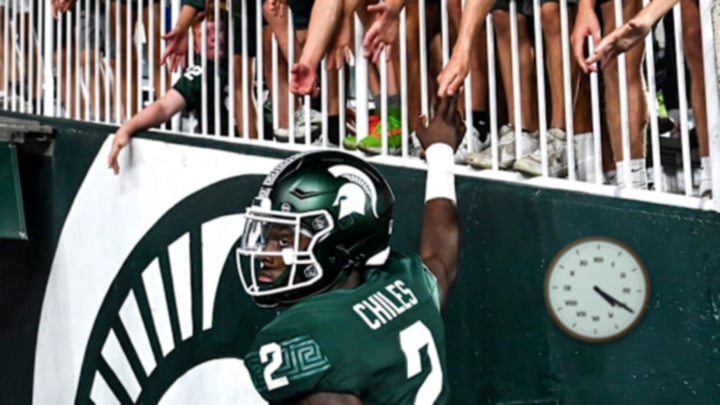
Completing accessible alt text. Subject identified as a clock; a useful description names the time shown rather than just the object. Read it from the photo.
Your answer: 4:20
